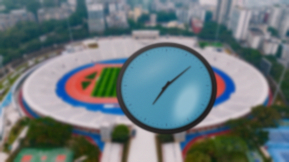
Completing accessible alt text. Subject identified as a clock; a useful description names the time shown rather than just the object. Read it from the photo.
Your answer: 7:08
